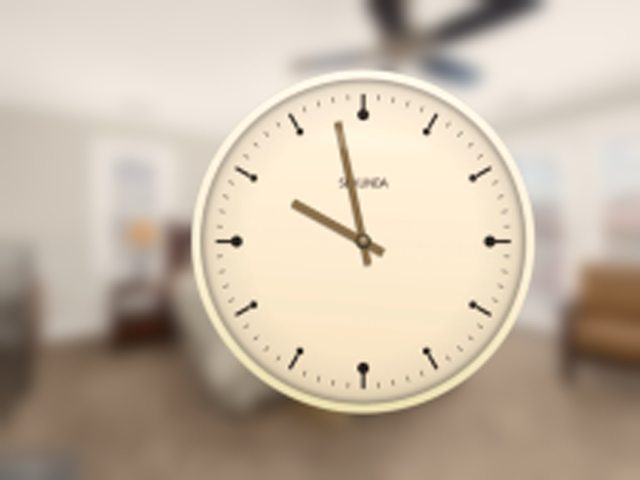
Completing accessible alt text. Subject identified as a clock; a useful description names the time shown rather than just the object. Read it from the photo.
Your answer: 9:58
